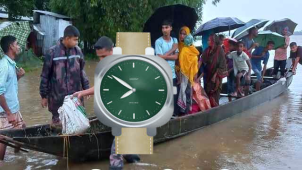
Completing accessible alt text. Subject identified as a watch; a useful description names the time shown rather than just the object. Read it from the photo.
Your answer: 7:51
